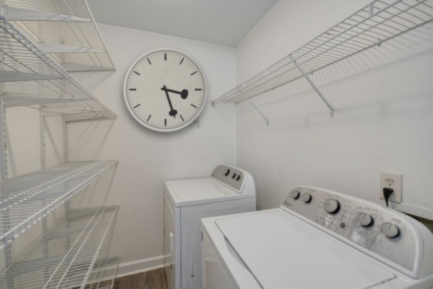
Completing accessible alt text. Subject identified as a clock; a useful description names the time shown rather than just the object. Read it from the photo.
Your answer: 3:27
